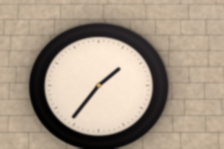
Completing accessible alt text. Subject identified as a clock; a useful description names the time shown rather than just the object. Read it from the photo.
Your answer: 1:36
